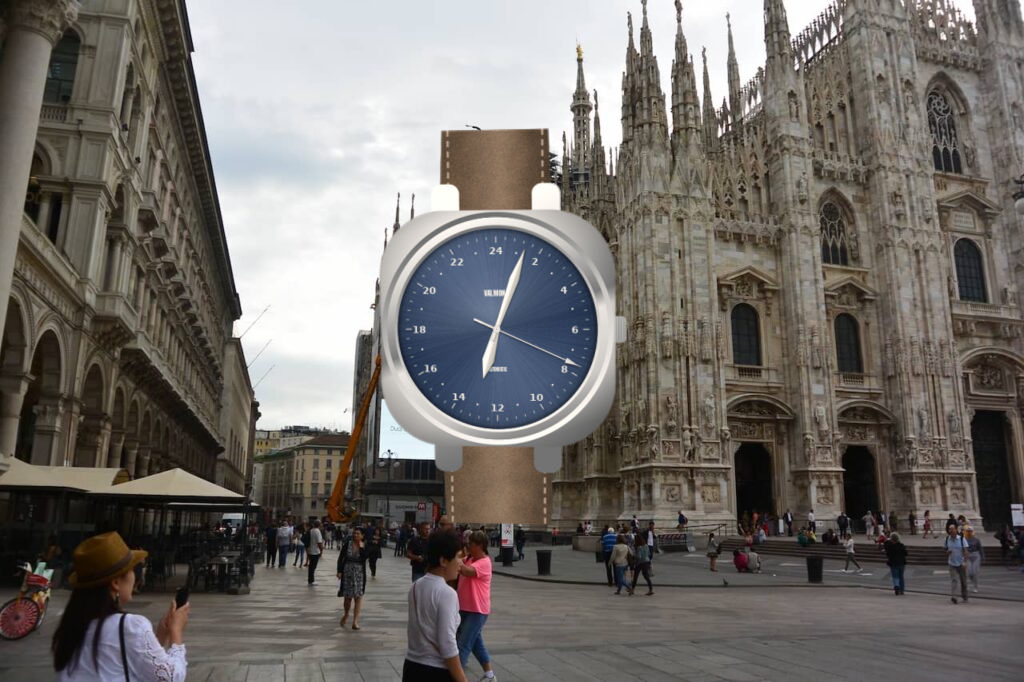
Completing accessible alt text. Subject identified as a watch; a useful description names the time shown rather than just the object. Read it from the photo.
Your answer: 13:03:19
